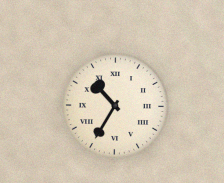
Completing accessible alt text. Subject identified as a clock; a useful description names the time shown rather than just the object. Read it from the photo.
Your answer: 10:35
